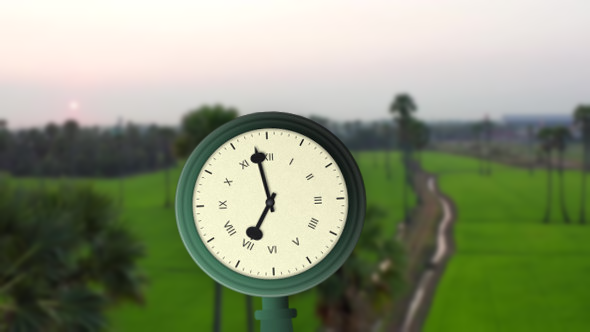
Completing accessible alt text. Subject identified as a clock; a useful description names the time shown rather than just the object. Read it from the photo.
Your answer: 6:58
